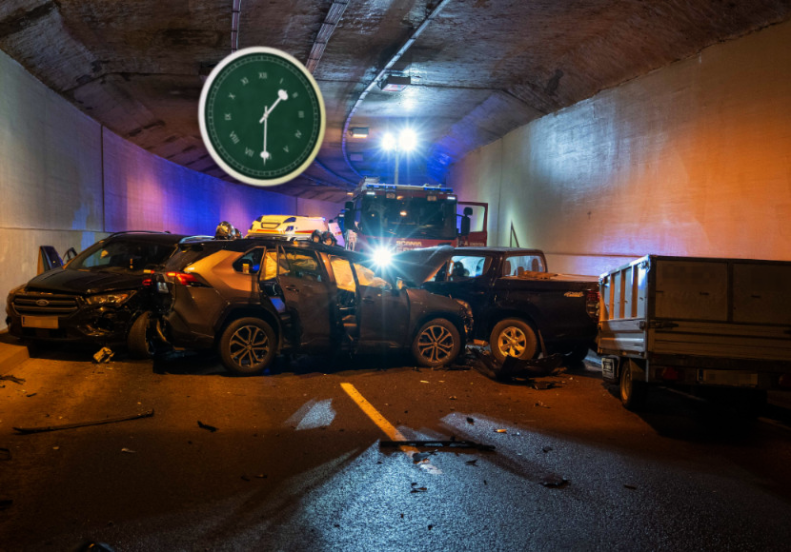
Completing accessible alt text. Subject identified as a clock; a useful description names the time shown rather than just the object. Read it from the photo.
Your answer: 1:31
